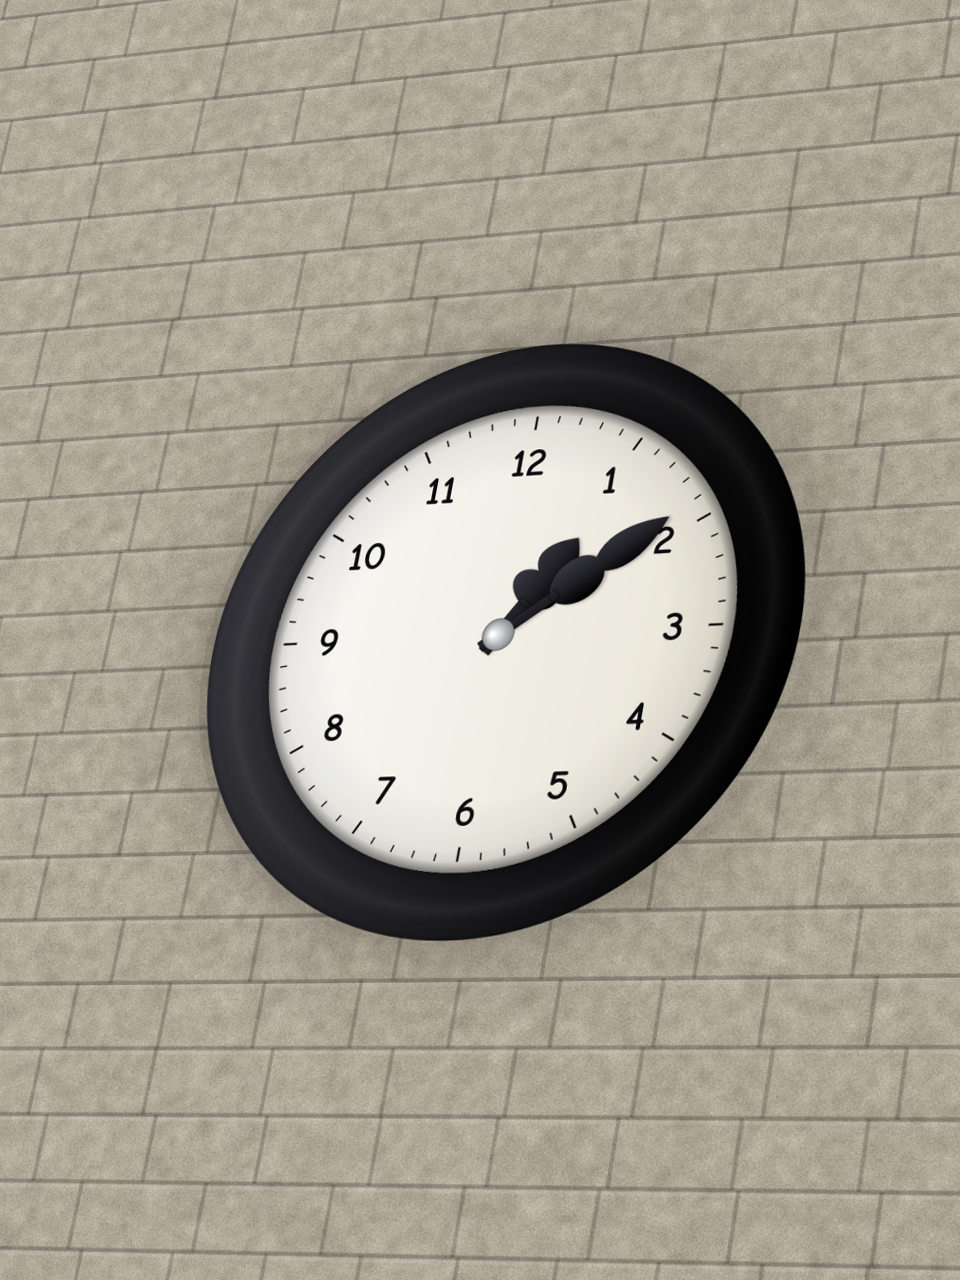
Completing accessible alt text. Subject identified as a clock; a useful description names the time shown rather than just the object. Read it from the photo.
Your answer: 1:09
